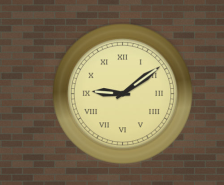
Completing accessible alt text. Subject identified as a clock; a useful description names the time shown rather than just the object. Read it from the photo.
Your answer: 9:09
